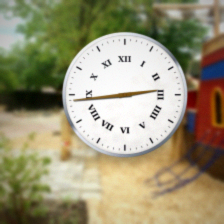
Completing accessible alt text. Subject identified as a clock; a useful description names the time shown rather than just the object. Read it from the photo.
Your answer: 2:44
